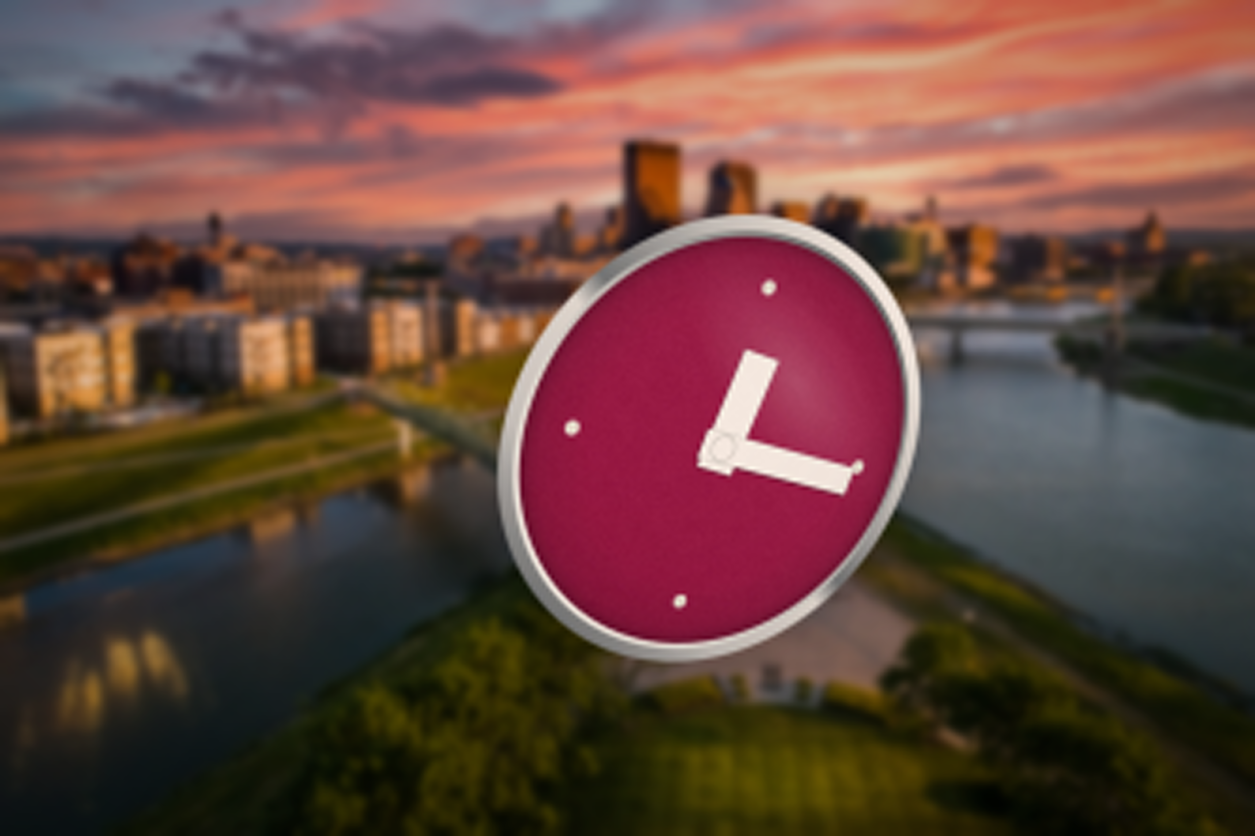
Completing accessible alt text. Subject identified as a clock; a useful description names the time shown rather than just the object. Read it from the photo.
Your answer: 12:16
